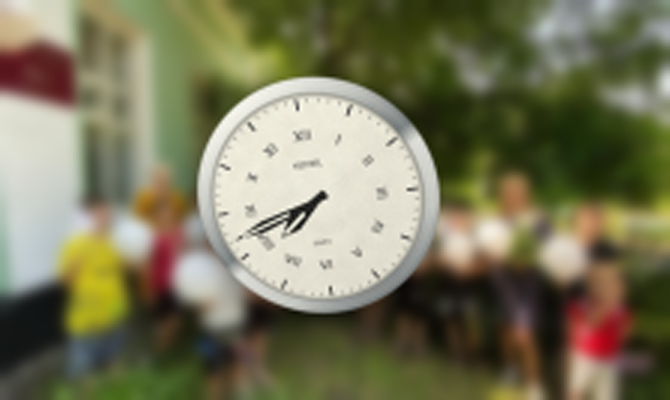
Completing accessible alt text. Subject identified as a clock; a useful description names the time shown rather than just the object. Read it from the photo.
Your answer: 7:42
